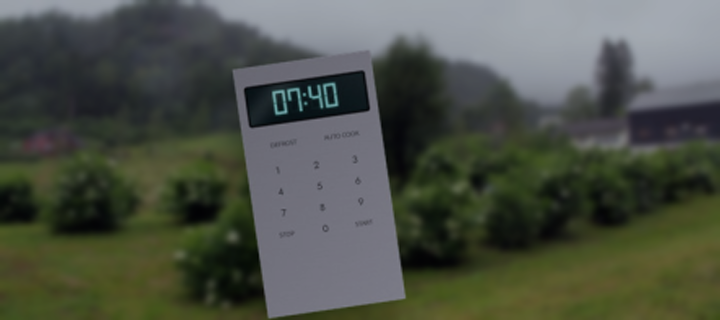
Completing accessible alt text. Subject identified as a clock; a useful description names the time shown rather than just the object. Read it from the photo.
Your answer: 7:40
